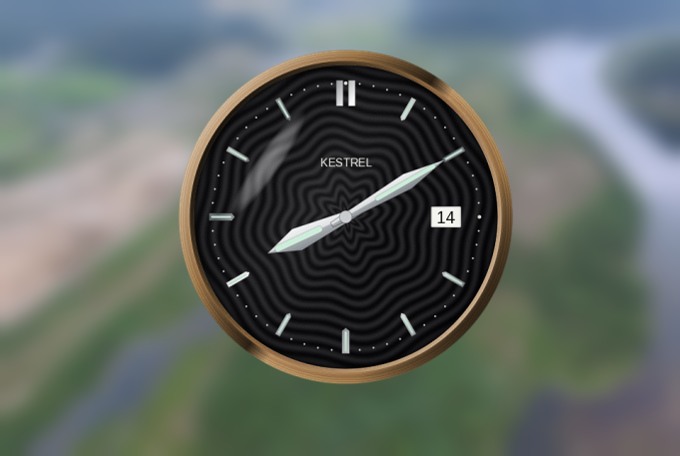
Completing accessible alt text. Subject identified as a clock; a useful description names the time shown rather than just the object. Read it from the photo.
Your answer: 8:10
